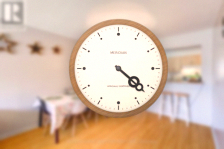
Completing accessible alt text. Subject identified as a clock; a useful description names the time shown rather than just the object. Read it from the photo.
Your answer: 4:22
